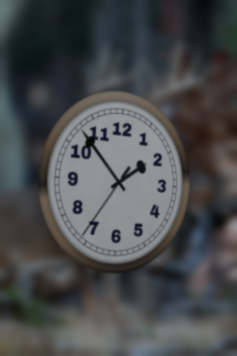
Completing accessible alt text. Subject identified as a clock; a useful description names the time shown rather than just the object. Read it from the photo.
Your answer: 1:52:36
